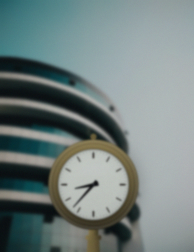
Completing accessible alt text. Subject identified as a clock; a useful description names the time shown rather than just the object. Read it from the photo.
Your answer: 8:37
